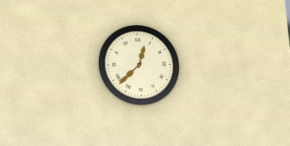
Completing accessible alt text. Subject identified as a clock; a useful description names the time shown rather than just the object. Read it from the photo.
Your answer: 12:38
